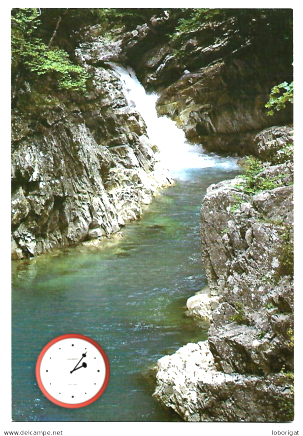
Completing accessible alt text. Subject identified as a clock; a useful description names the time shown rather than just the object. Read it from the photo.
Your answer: 2:06
